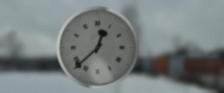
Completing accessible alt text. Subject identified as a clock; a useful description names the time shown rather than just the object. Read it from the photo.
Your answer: 12:38
